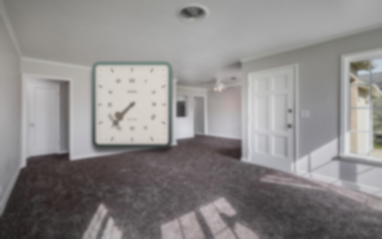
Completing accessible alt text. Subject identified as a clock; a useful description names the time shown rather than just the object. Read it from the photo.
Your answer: 7:37
